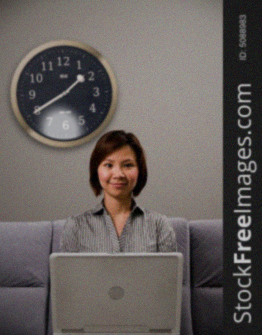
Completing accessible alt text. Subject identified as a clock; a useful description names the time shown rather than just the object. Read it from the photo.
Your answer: 1:40
